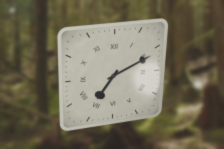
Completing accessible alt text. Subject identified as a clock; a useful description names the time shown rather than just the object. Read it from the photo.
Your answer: 7:11
